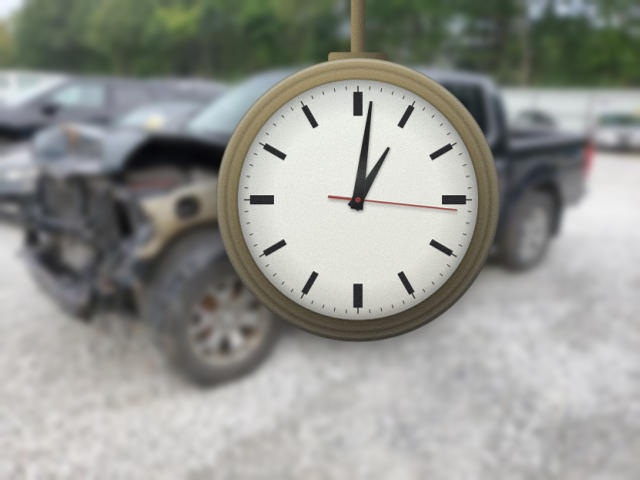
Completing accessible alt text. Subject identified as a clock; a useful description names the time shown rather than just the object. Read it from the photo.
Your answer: 1:01:16
